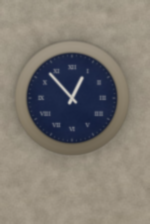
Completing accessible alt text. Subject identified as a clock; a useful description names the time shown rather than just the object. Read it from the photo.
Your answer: 12:53
